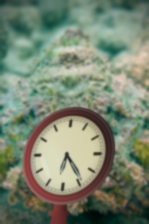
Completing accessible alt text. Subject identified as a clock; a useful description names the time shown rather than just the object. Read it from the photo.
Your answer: 6:24
